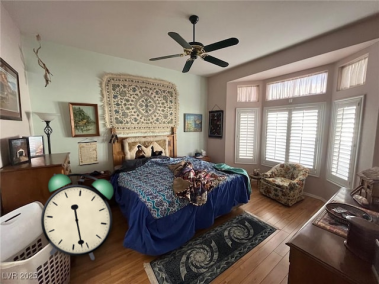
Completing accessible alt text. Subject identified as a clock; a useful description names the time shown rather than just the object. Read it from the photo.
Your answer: 11:27
